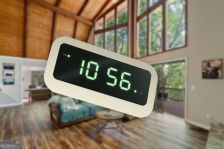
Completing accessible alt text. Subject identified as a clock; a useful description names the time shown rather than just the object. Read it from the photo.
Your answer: 10:56
